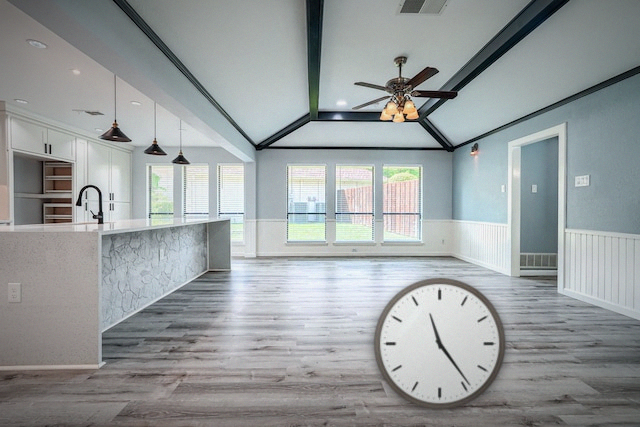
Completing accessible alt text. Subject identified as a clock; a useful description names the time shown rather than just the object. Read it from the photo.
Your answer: 11:24
